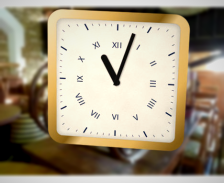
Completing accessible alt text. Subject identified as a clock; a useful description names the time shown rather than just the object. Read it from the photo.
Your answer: 11:03
